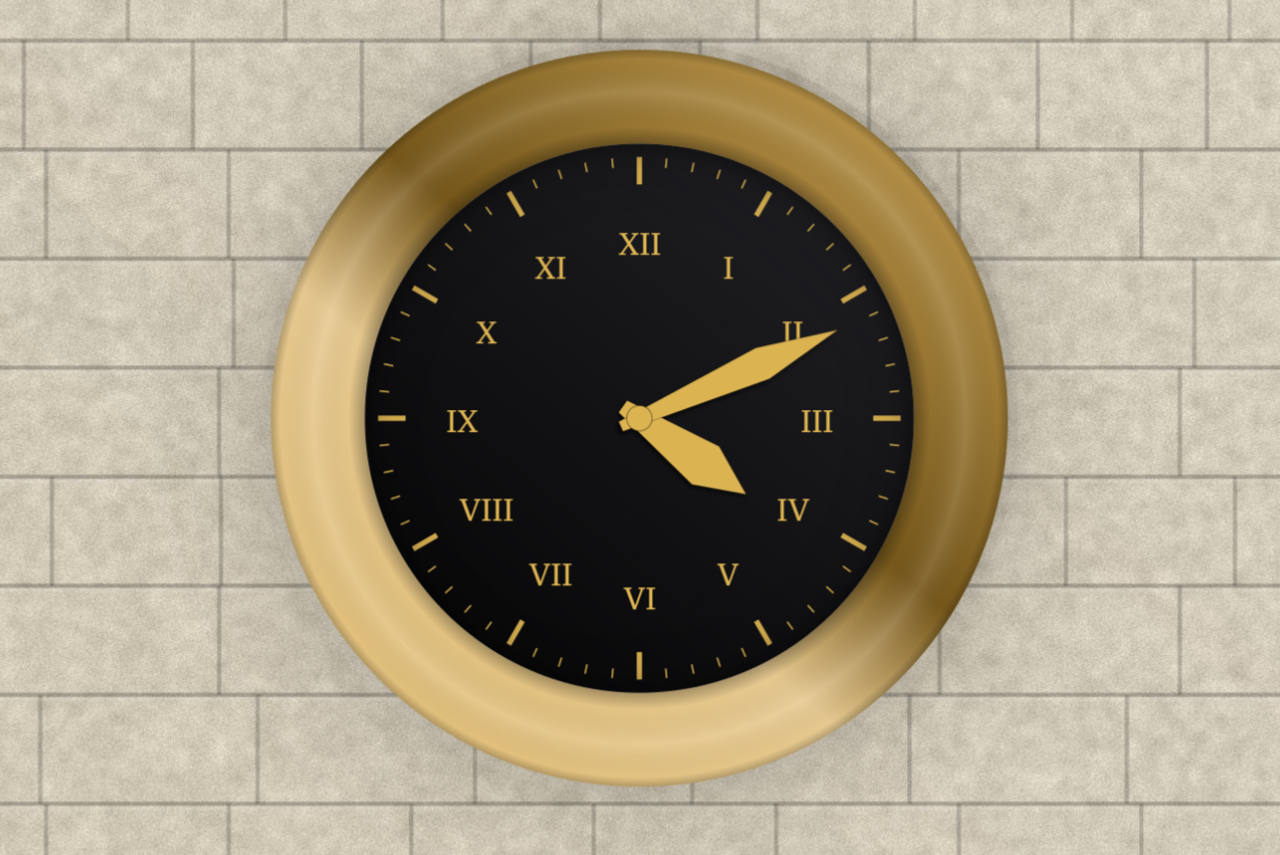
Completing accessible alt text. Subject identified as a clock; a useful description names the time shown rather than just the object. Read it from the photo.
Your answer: 4:11
